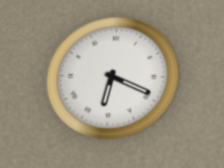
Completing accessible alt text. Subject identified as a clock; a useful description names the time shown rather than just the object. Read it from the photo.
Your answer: 6:19
